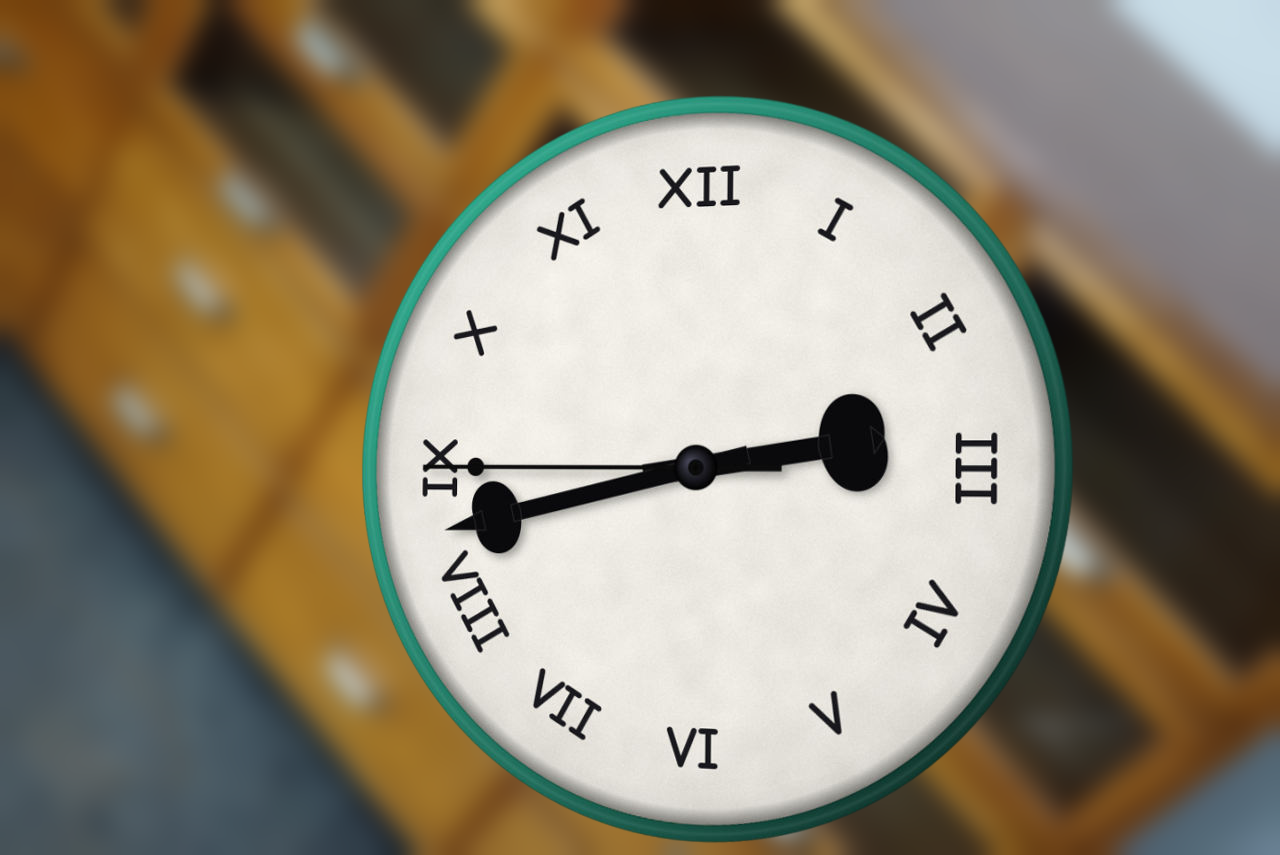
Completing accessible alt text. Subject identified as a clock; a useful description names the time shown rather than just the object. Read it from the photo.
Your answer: 2:42:45
